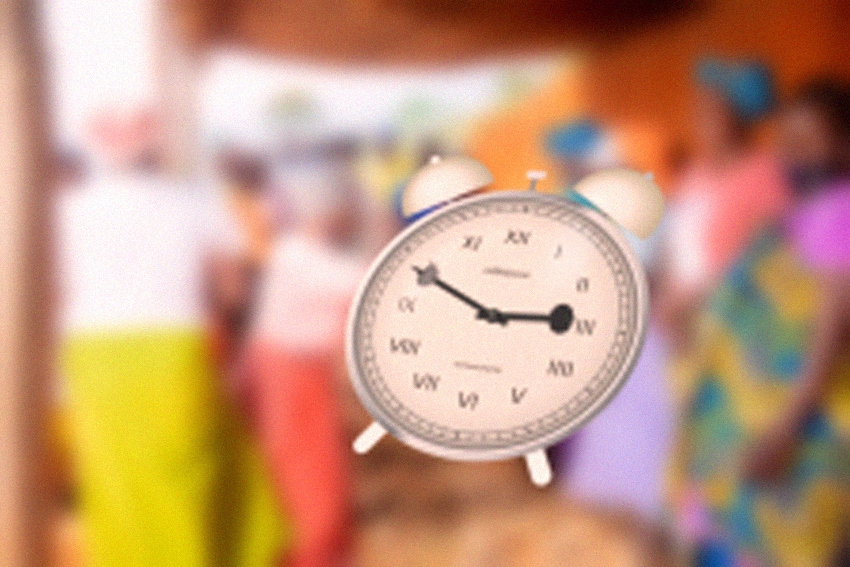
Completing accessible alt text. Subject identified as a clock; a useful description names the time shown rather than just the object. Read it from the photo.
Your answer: 2:49
